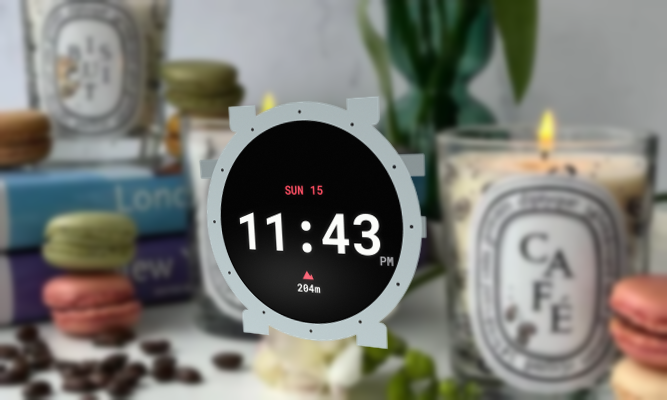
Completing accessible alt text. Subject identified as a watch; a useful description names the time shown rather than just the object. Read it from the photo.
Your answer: 11:43
